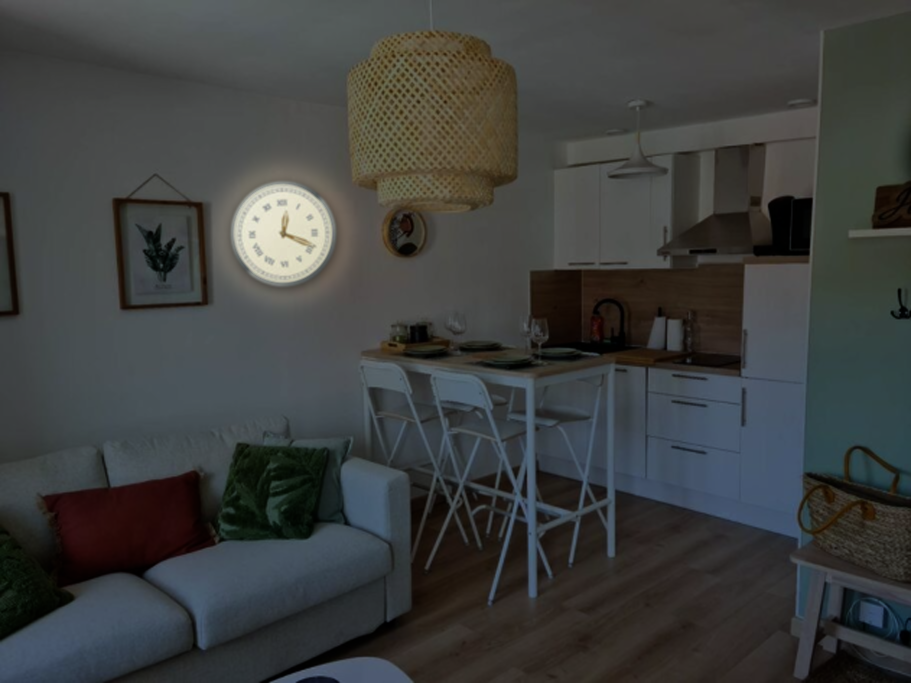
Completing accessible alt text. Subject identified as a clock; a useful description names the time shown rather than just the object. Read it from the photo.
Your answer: 12:19
